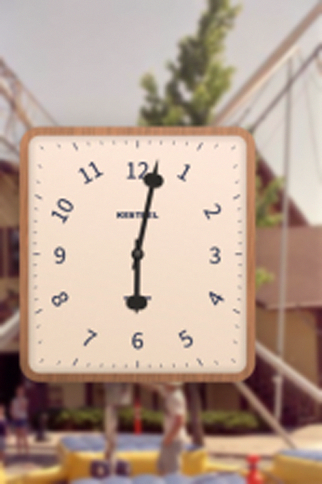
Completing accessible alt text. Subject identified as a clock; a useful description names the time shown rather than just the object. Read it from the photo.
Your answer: 6:02
